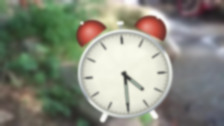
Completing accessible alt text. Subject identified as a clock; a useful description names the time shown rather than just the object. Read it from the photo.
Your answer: 4:30
